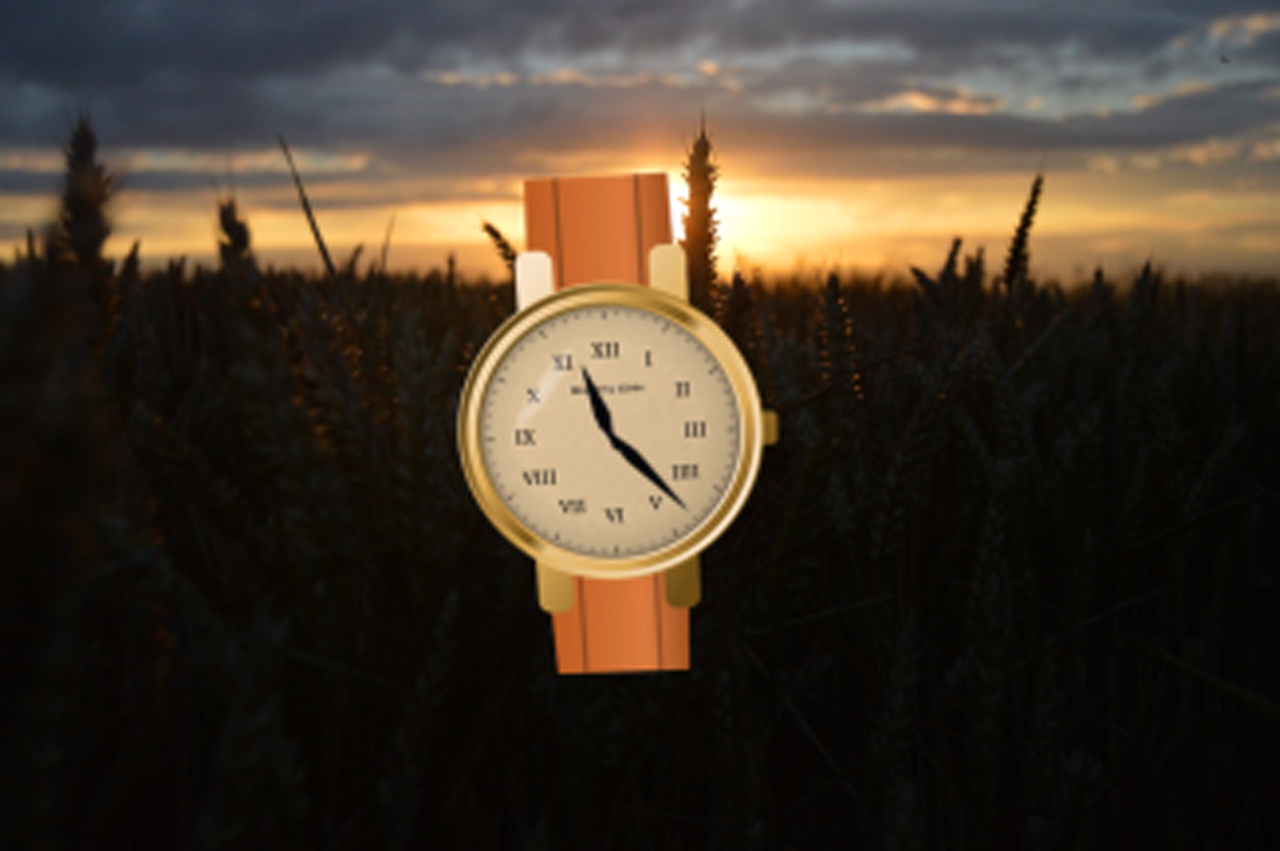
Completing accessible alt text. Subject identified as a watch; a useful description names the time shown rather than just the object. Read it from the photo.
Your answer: 11:23
